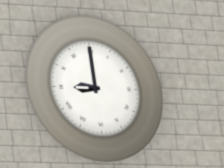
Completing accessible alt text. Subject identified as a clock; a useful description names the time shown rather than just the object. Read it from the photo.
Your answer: 9:00
